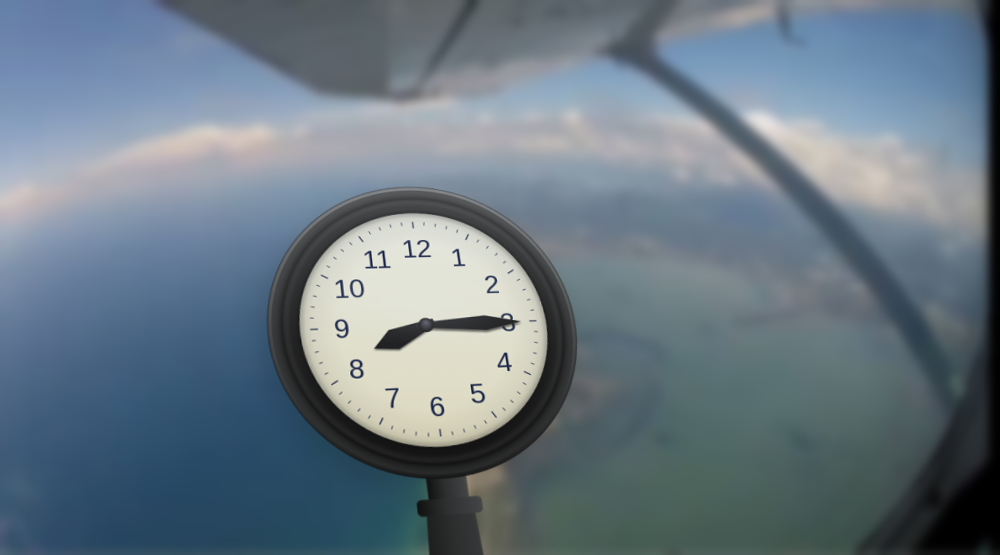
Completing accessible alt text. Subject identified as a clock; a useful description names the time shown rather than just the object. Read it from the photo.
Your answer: 8:15
